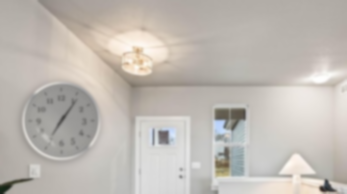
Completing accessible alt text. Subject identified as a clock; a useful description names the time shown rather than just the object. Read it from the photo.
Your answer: 7:06
